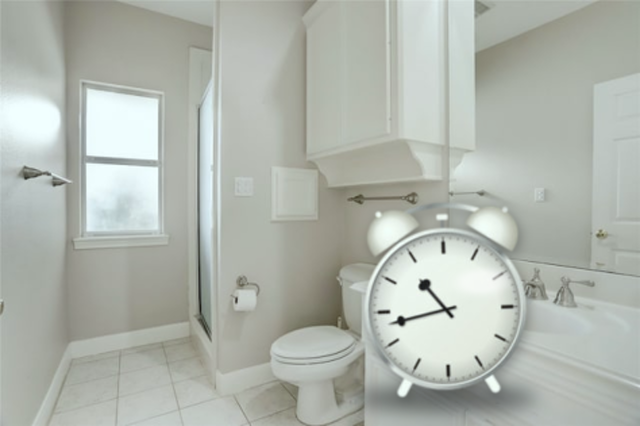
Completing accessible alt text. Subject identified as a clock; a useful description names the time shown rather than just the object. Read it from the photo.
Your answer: 10:43
